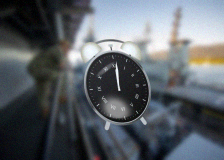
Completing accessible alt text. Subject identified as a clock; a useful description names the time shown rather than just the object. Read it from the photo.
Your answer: 12:01
